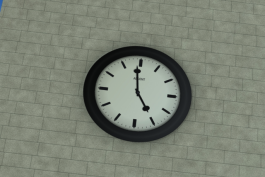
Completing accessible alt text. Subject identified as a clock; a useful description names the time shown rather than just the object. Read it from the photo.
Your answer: 4:59
